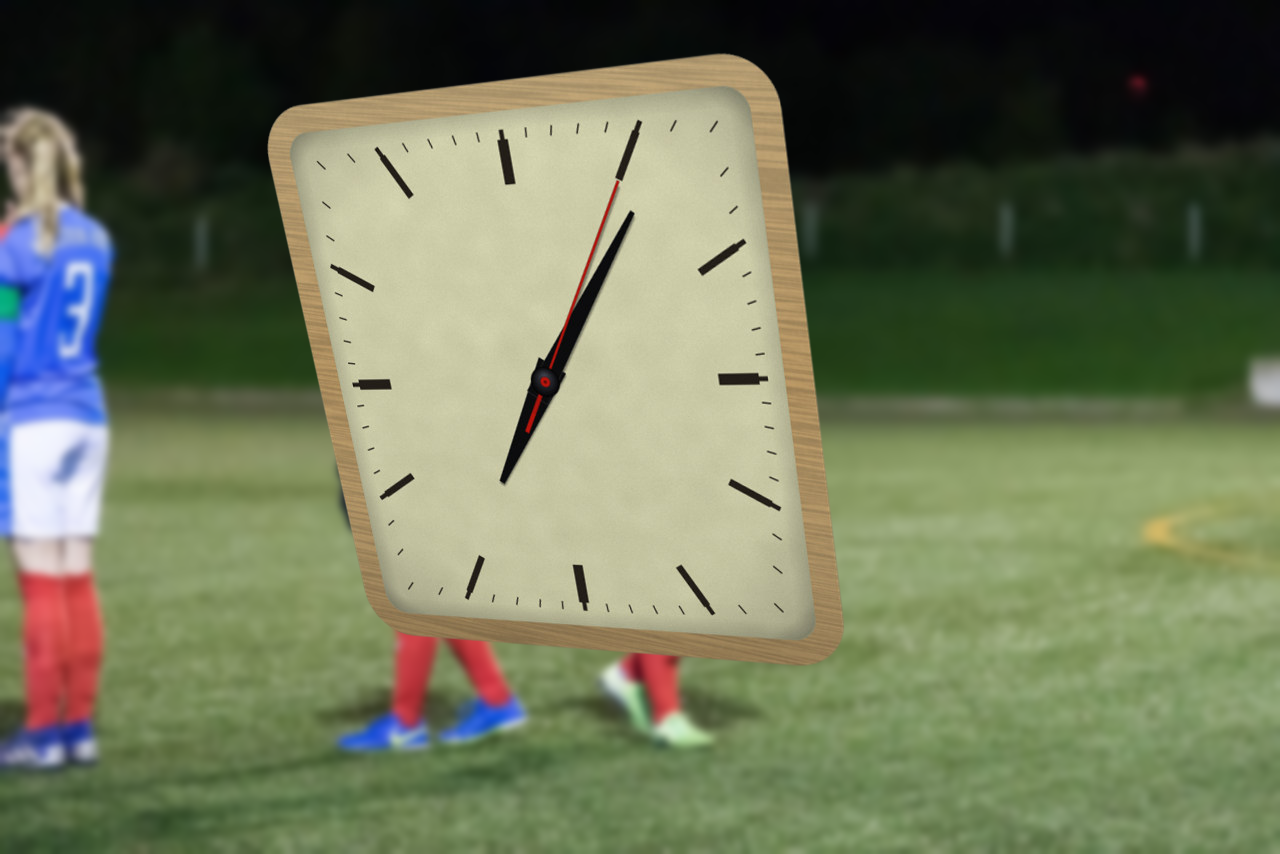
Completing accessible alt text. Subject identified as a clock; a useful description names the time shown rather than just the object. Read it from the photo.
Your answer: 7:06:05
